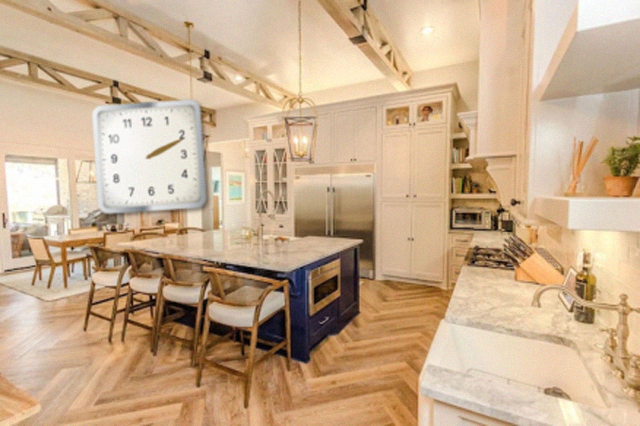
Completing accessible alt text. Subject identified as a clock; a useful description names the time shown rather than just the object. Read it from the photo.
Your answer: 2:11
